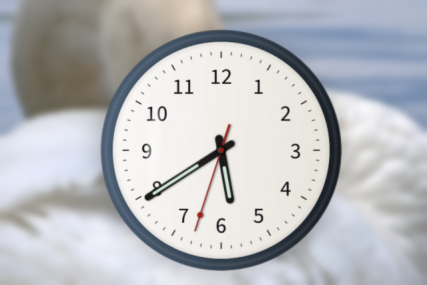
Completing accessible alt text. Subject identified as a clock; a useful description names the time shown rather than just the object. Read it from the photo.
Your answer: 5:39:33
